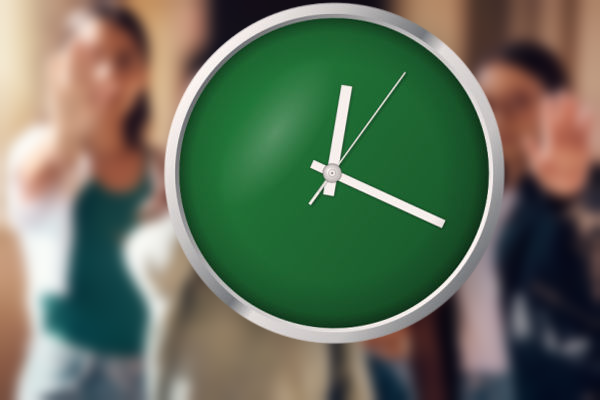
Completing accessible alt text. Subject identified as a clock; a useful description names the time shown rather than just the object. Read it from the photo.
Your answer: 12:19:06
